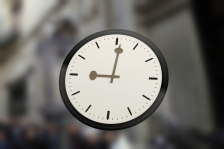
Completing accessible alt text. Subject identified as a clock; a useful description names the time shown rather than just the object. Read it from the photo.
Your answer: 9:01
